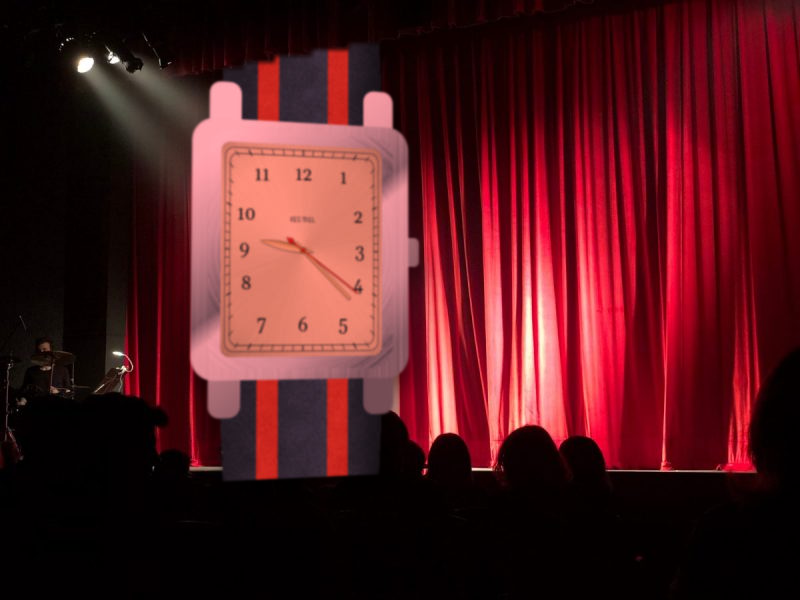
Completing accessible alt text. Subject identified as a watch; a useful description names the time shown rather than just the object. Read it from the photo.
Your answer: 9:22:21
